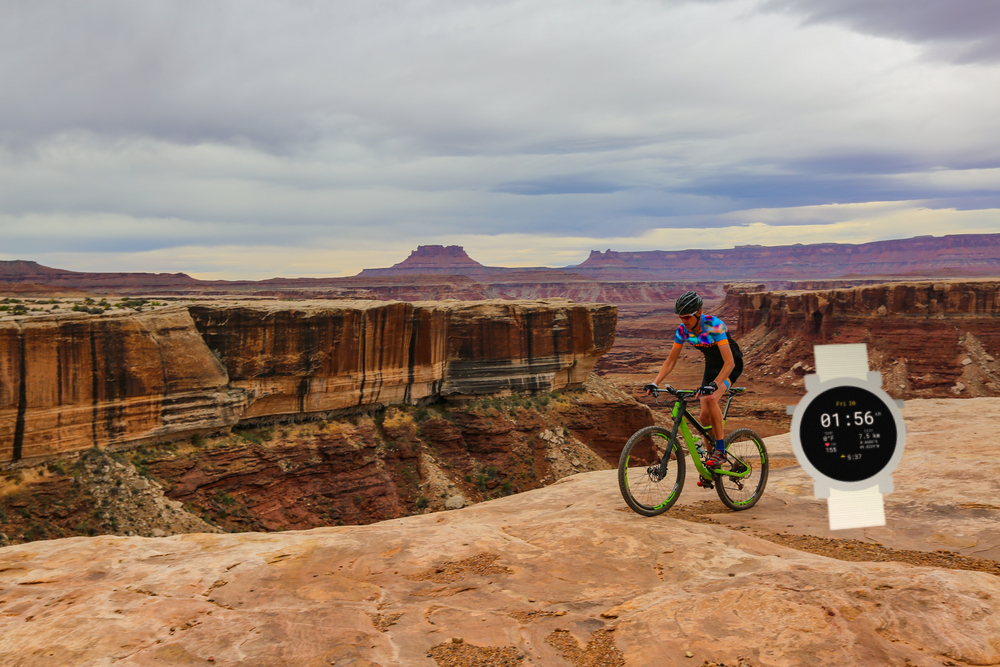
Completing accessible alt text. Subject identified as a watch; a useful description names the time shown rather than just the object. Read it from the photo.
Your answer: 1:56
